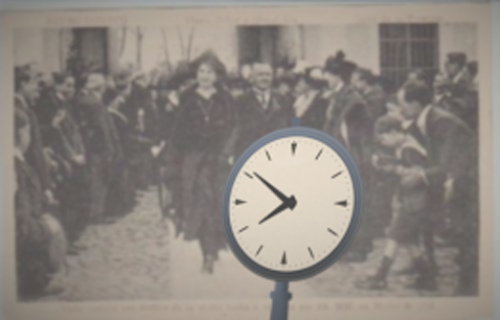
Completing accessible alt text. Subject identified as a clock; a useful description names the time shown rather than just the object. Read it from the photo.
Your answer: 7:51
